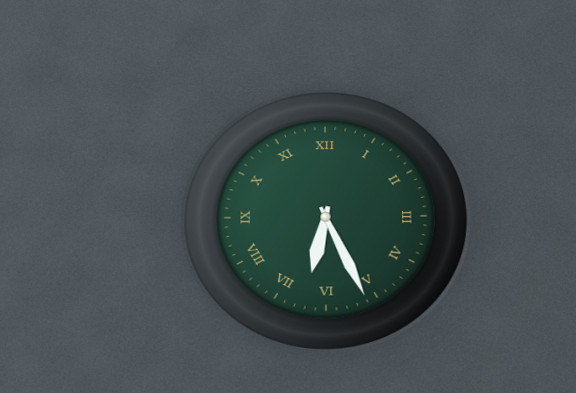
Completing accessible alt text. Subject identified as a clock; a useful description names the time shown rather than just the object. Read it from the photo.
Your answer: 6:26
